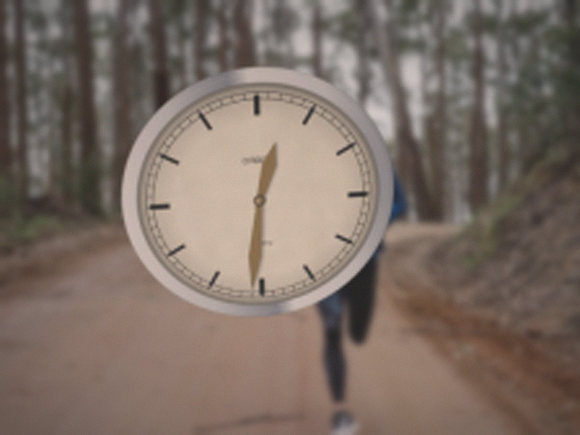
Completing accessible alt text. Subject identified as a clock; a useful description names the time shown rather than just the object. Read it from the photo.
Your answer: 12:31
